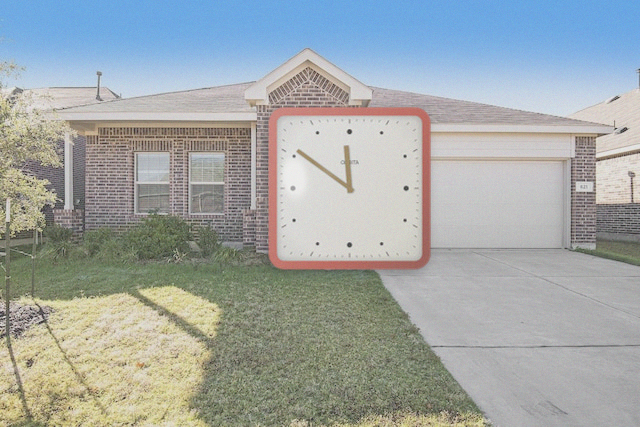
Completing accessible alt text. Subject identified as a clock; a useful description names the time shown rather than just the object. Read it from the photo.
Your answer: 11:51
